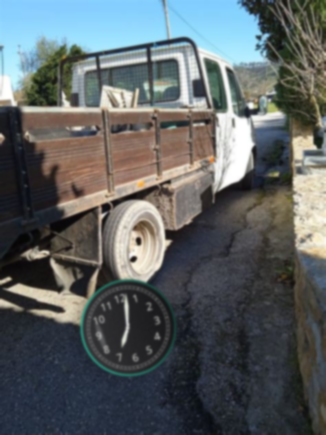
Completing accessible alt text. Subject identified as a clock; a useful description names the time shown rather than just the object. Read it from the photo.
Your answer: 7:02
